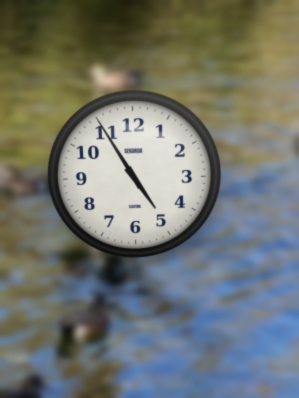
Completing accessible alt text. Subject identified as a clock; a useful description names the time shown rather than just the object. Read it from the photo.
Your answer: 4:55
